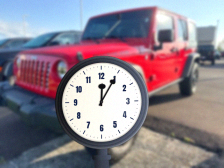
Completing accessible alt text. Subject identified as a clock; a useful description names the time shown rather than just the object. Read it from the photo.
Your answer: 12:05
